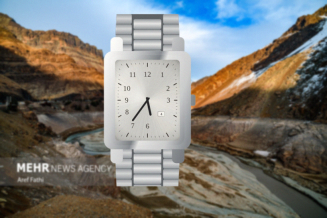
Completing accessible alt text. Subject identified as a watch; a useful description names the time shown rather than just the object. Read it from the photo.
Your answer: 5:36
